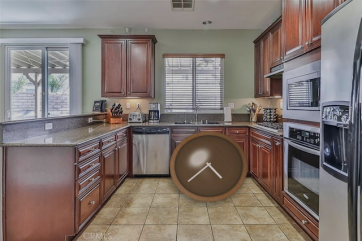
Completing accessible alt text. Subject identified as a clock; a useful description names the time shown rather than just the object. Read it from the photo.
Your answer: 4:38
